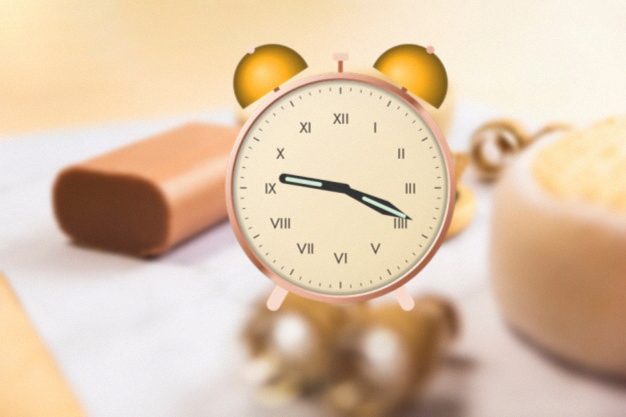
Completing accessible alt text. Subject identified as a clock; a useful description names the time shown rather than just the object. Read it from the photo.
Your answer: 9:19
